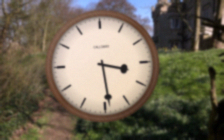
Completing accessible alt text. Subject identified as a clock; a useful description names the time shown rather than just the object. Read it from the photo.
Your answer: 3:29
